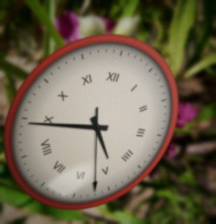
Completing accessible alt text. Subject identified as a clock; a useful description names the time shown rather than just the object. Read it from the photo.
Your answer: 4:44:27
